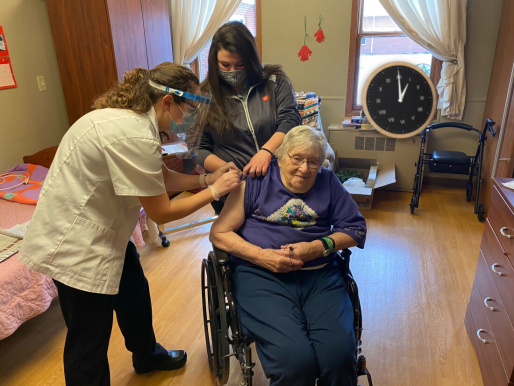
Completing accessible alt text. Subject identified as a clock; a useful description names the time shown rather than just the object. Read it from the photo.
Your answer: 1:00
